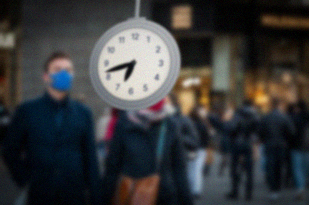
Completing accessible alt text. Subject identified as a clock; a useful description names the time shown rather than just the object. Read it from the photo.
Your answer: 6:42
